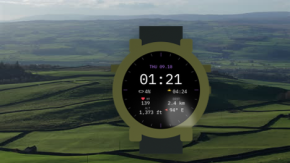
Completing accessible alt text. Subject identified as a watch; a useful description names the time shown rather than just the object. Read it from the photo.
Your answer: 1:21
